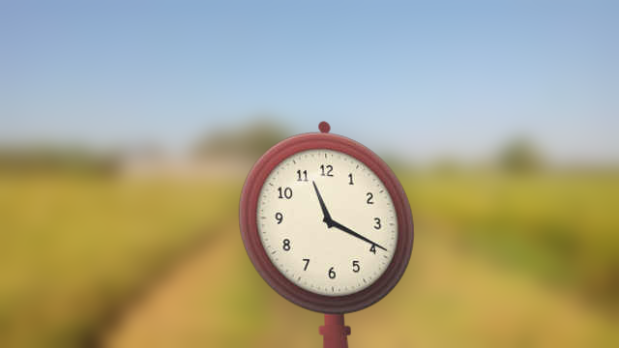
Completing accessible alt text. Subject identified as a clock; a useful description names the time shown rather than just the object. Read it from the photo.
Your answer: 11:19
